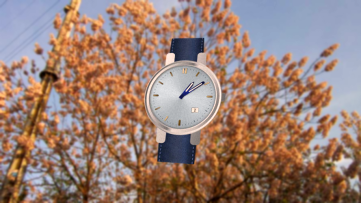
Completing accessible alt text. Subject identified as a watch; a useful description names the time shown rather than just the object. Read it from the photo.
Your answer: 1:09
